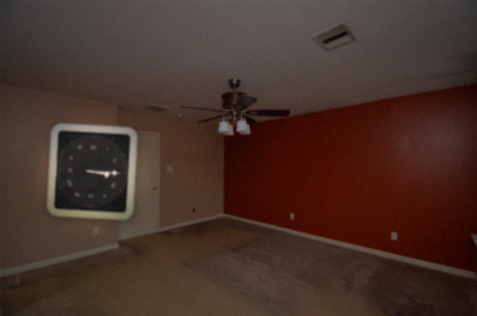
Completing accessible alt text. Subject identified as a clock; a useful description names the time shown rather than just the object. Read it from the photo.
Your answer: 3:15
